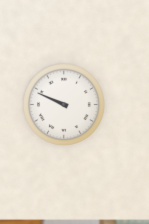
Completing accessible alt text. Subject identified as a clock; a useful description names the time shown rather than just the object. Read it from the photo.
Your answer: 9:49
